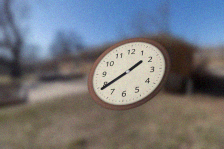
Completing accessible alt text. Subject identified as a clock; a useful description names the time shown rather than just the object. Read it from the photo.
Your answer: 1:39
